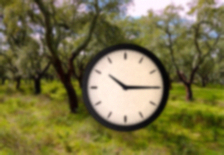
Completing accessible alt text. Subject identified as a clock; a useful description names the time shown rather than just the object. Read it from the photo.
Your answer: 10:15
